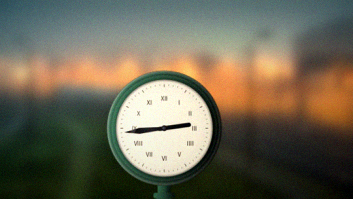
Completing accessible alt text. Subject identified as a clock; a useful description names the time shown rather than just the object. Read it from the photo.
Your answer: 2:44
